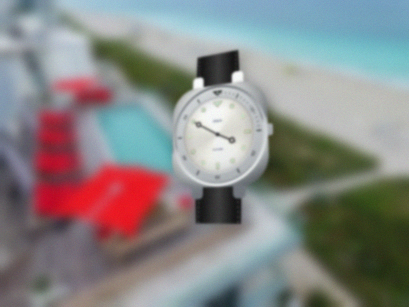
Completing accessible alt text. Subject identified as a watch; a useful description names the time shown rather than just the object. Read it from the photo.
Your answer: 3:50
